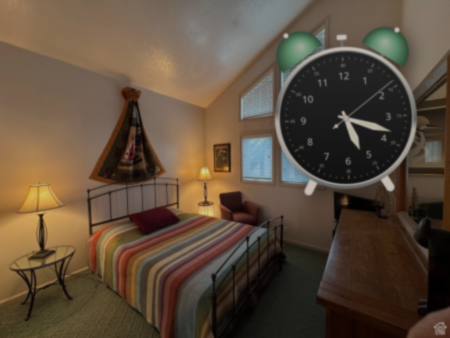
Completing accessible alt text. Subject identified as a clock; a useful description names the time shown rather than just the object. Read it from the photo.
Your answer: 5:18:09
